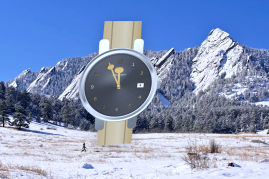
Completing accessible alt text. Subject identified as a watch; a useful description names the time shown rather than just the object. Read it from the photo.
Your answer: 11:56
